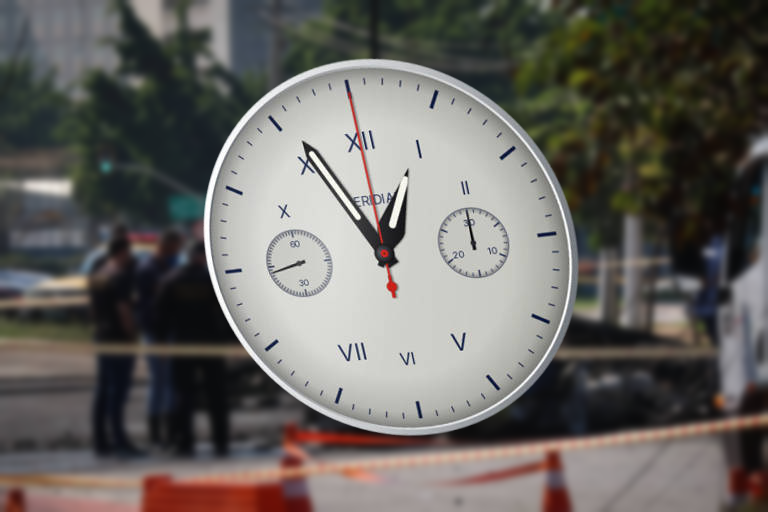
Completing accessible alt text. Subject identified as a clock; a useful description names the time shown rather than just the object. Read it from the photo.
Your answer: 12:55:43
